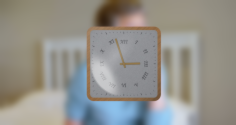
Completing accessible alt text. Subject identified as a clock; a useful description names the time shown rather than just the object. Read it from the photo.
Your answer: 2:57
